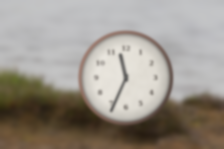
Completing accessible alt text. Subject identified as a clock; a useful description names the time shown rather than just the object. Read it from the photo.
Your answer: 11:34
